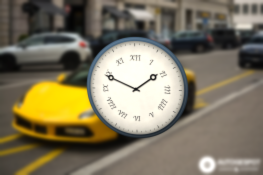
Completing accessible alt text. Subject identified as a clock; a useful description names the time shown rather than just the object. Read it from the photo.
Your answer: 1:49
